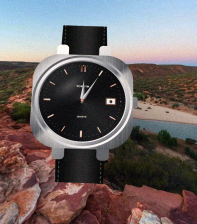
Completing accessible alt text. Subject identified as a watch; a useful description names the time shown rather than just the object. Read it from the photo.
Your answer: 12:05
